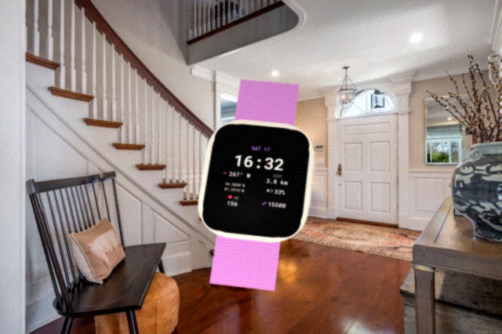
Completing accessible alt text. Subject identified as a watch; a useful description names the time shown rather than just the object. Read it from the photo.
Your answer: 16:32
